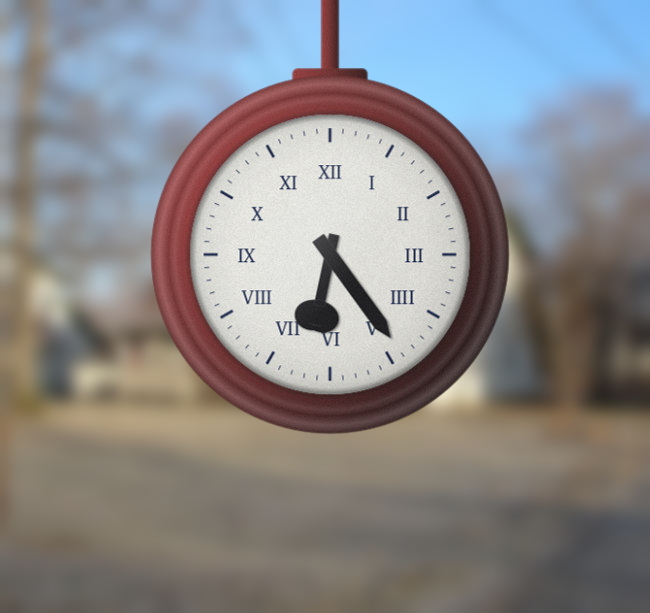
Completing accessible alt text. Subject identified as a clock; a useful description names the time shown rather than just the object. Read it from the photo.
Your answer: 6:24
